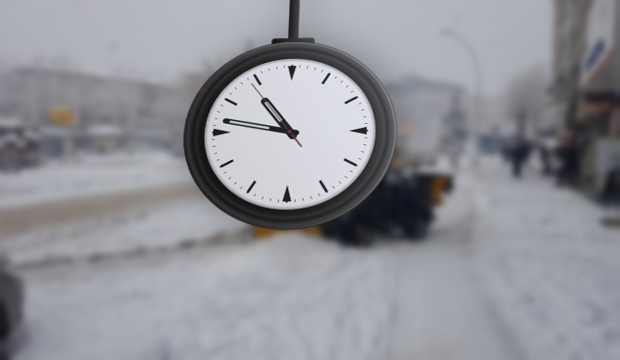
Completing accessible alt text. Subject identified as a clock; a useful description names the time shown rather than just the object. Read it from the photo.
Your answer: 10:46:54
